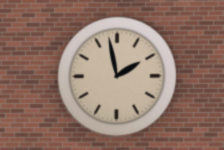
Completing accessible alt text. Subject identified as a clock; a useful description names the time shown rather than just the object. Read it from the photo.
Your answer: 1:58
